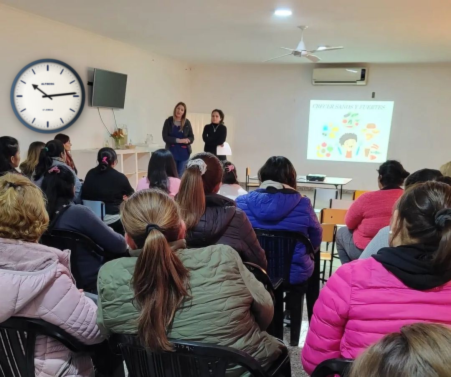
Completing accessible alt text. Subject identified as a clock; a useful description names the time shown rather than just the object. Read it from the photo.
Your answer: 10:14
